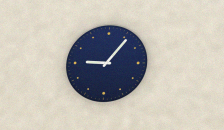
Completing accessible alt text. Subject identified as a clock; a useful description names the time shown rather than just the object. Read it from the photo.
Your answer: 9:06
